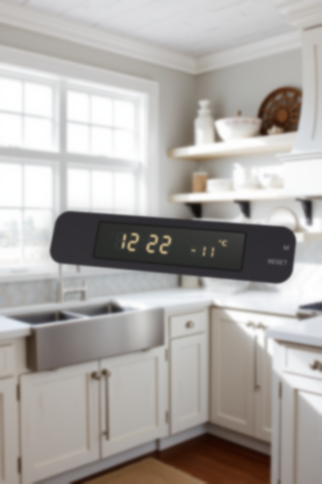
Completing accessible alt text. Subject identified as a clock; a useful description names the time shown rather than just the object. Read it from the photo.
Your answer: 12:22
